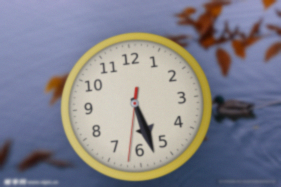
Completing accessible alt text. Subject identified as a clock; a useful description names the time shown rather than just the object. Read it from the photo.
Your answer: 5:27:32
